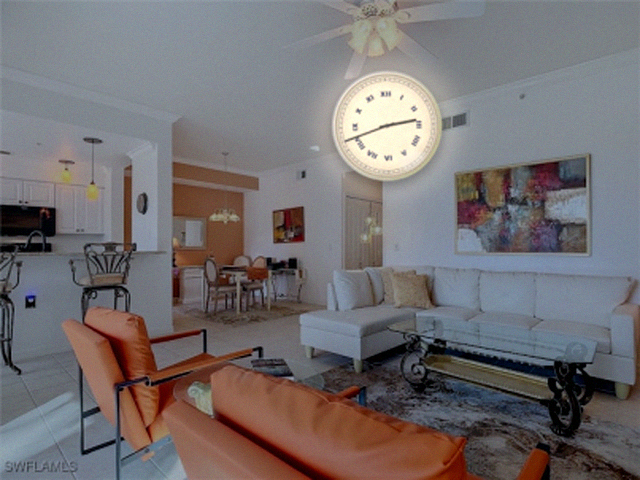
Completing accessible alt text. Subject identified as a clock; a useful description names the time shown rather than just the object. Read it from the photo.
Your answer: 2:42
